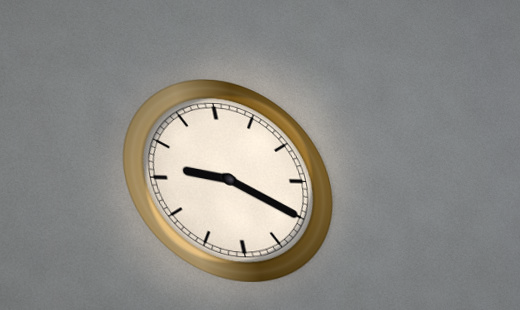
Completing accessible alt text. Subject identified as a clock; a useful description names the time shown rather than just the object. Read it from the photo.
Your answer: 9:20
